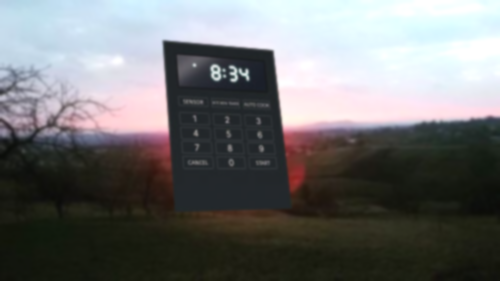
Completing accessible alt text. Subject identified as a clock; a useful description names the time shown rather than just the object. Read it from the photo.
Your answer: 8:34
